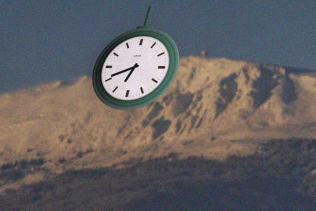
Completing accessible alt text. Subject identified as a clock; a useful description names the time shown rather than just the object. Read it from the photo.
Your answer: 6:41
